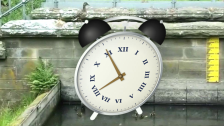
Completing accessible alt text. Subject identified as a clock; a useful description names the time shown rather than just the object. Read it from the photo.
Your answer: 7:55
